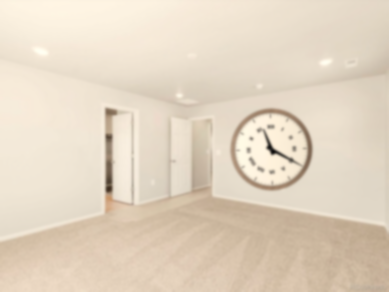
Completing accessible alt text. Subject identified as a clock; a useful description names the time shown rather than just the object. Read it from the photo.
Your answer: 11:20
